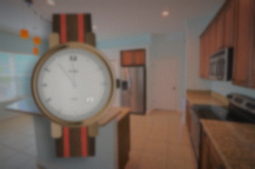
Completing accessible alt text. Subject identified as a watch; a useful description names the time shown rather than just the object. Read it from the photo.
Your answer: 11:54
